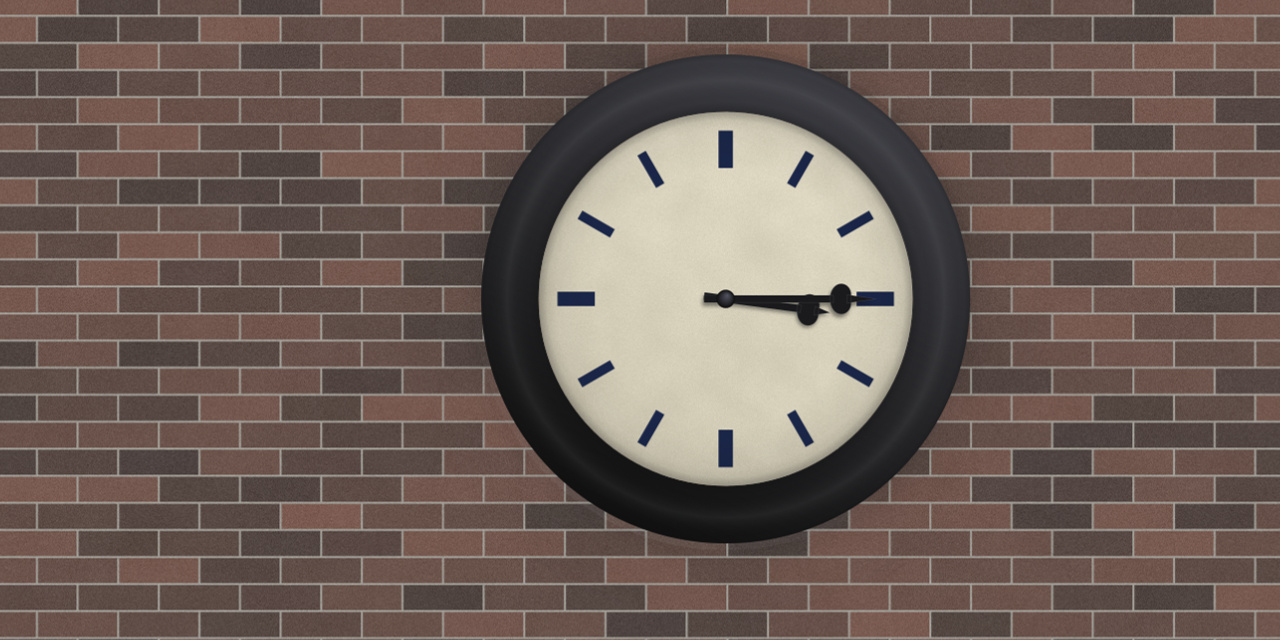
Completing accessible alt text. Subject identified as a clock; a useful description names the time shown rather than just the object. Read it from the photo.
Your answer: 3:15
